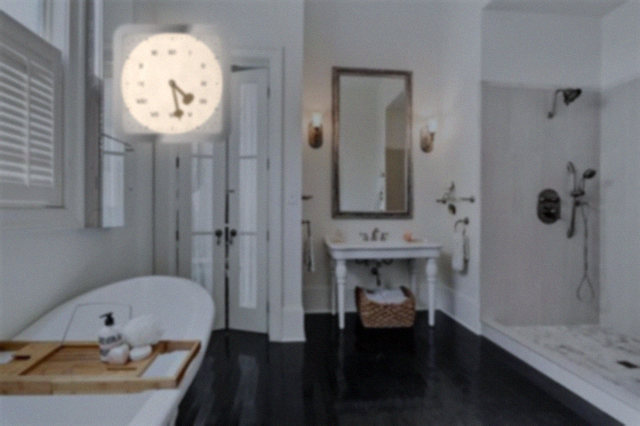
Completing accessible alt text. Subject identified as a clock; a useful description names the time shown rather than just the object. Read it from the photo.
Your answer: 4:28
